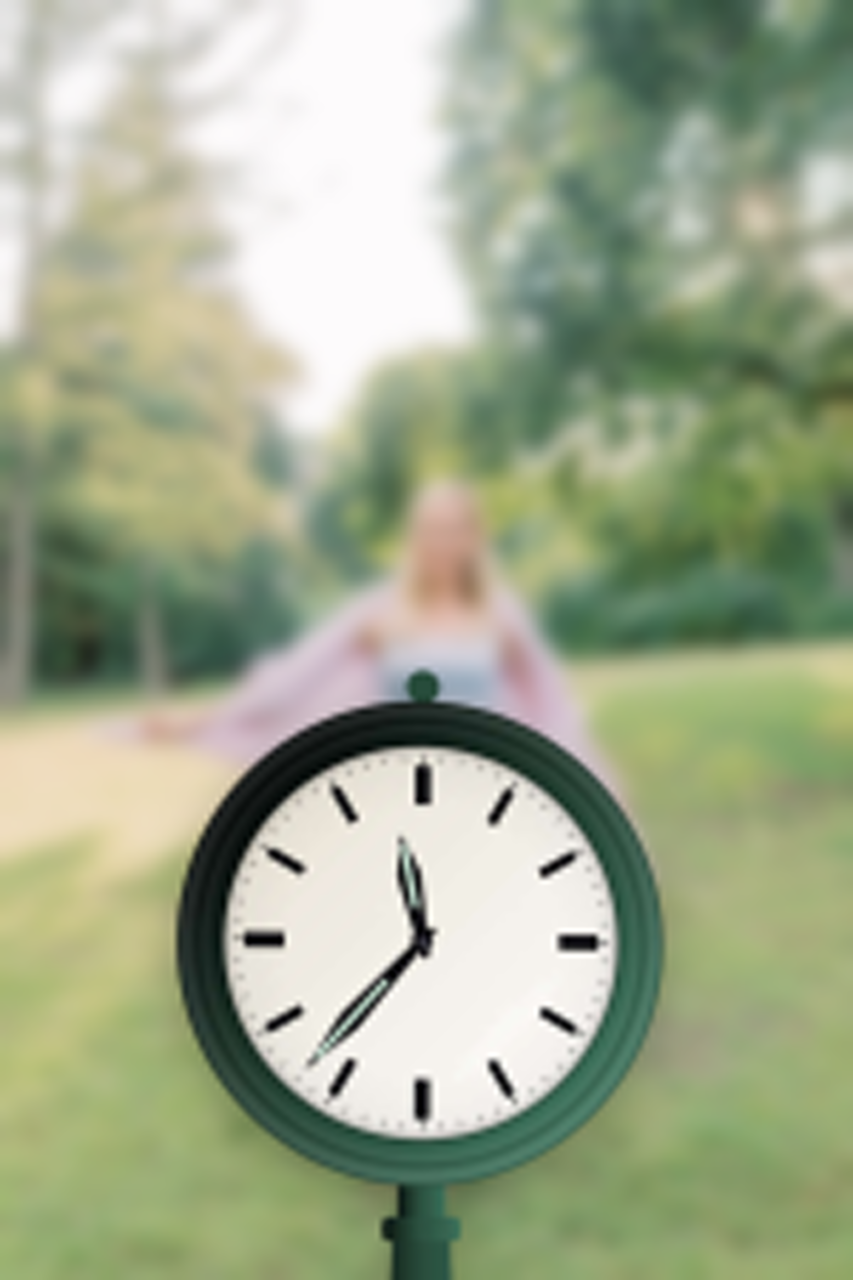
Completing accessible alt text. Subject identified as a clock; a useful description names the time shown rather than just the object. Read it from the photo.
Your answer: 11:37
